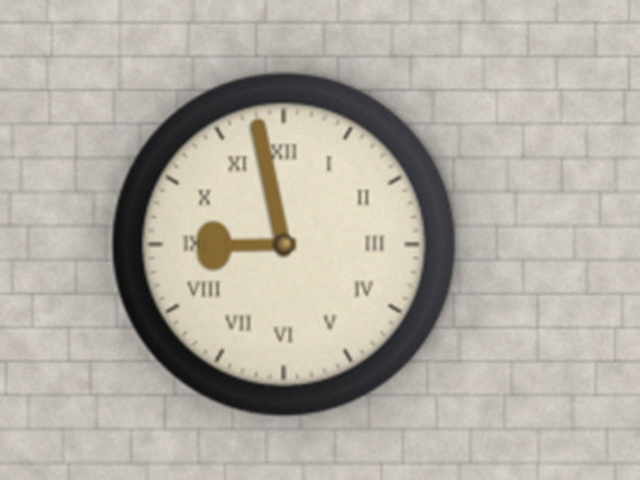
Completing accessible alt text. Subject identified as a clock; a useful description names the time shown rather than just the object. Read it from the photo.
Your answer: 8:58
